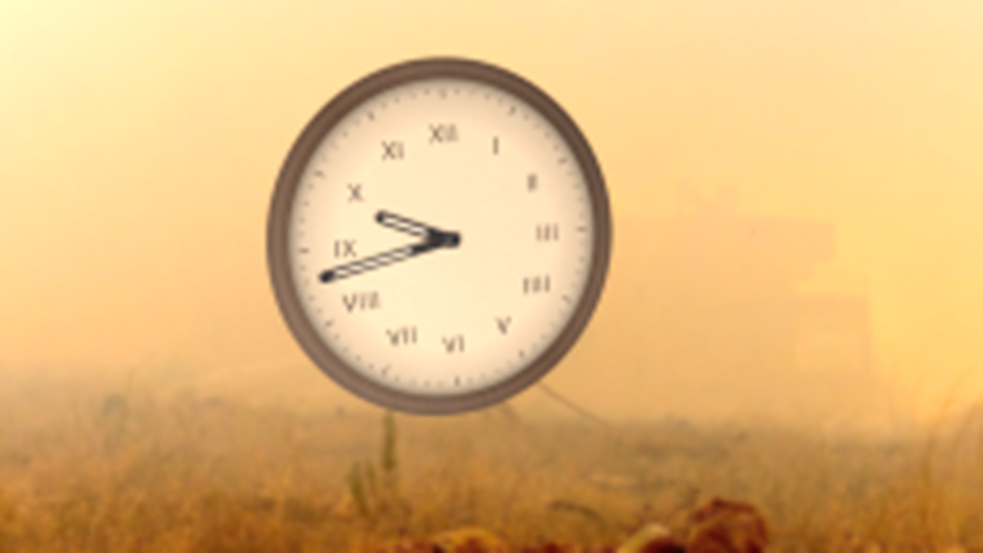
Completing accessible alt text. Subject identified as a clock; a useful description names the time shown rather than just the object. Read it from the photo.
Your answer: 9:43
